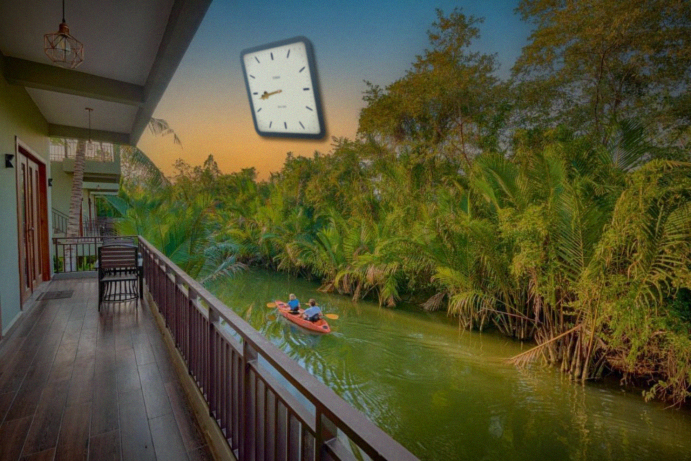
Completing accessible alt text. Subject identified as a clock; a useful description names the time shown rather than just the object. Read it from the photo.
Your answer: 8:43
